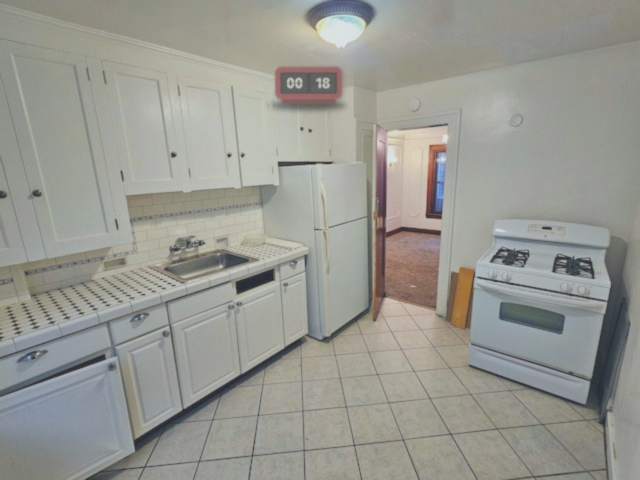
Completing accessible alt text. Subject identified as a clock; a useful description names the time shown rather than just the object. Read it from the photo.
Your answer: 0:18
